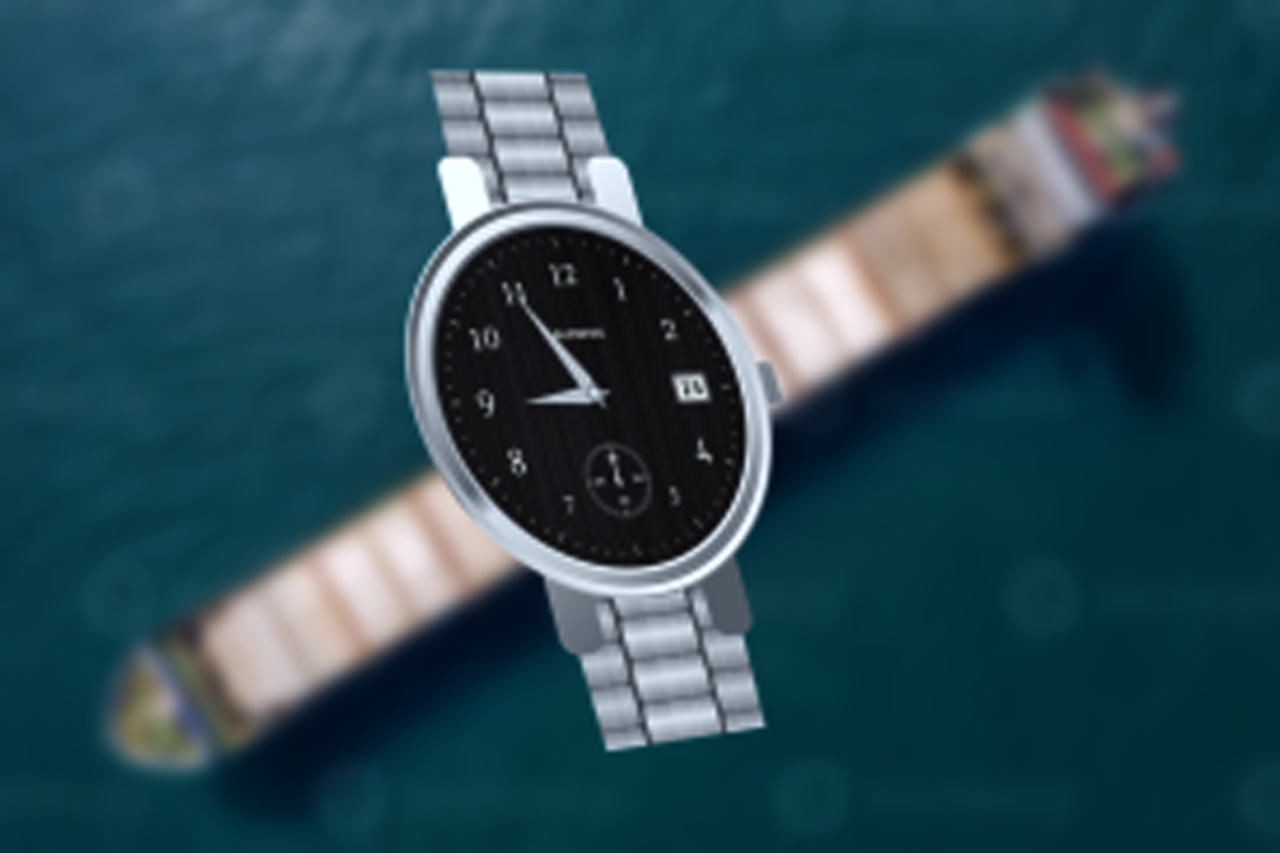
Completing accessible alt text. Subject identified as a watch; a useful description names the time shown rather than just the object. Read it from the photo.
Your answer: 8:55
